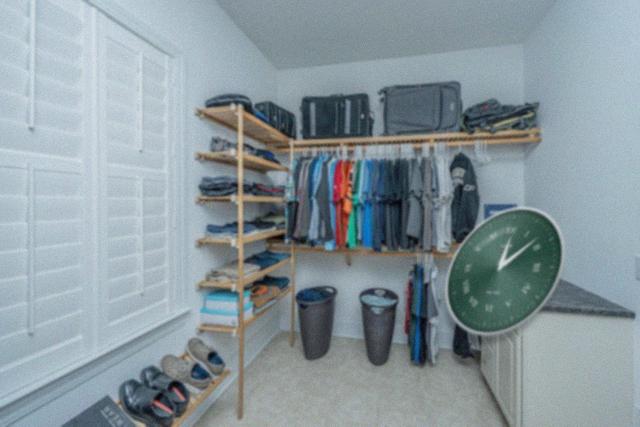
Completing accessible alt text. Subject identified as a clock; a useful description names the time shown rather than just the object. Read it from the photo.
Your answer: 12:08
